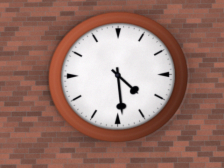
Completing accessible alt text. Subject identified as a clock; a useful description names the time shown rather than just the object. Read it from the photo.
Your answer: 4:29
